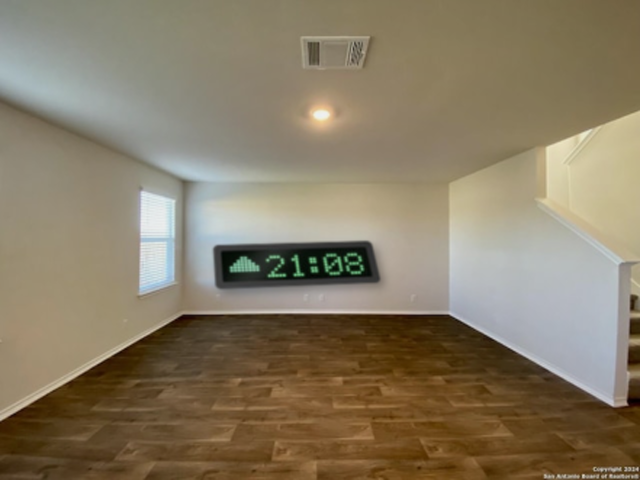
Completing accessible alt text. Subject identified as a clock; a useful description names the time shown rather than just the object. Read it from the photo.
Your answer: 21:08
